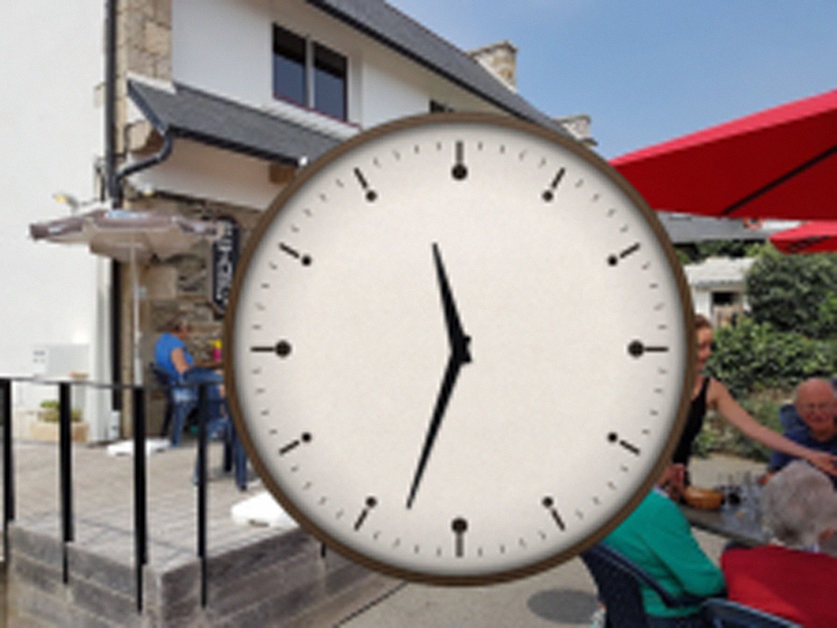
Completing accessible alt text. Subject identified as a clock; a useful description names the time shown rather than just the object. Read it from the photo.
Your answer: 11:33
